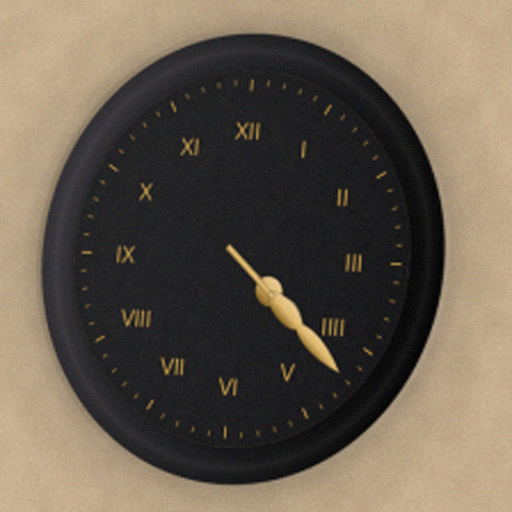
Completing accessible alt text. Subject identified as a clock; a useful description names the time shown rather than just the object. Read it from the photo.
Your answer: 4:22
